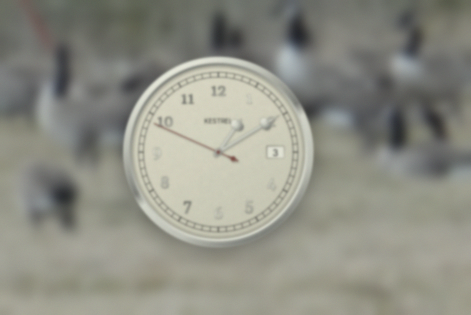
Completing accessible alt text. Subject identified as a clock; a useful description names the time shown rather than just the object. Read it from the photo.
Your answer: 1:09:49
